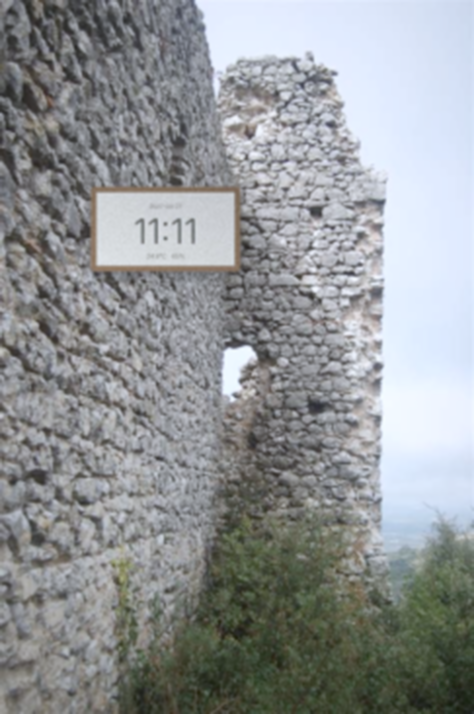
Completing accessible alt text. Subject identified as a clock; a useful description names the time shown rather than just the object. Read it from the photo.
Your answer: 11:11
